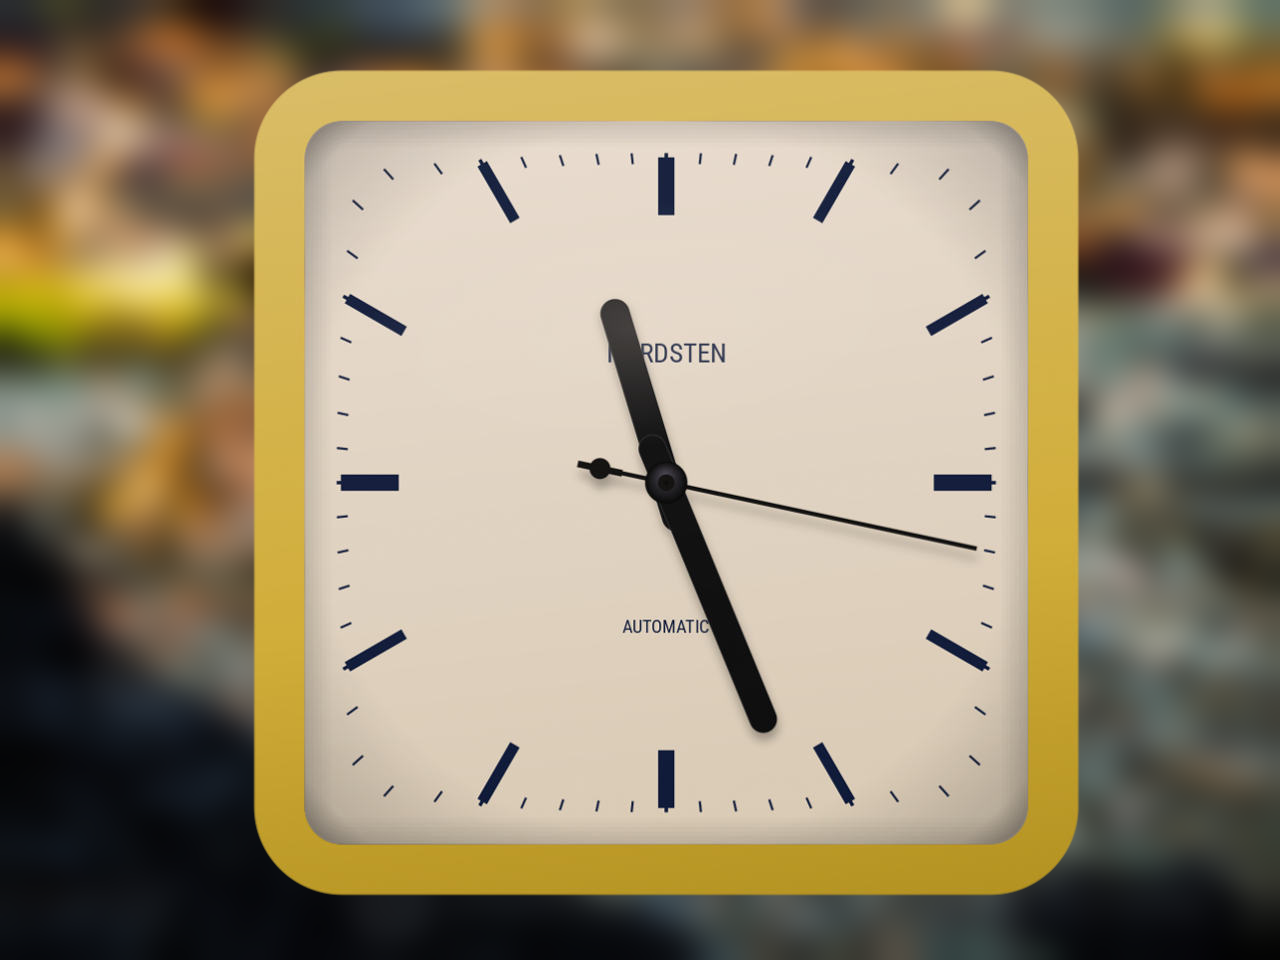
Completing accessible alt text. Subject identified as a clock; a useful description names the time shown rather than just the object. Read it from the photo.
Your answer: 11:26:17
